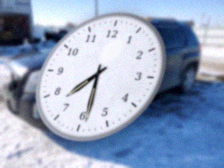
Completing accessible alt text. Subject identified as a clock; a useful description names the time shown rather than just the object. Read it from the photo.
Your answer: 7:29
